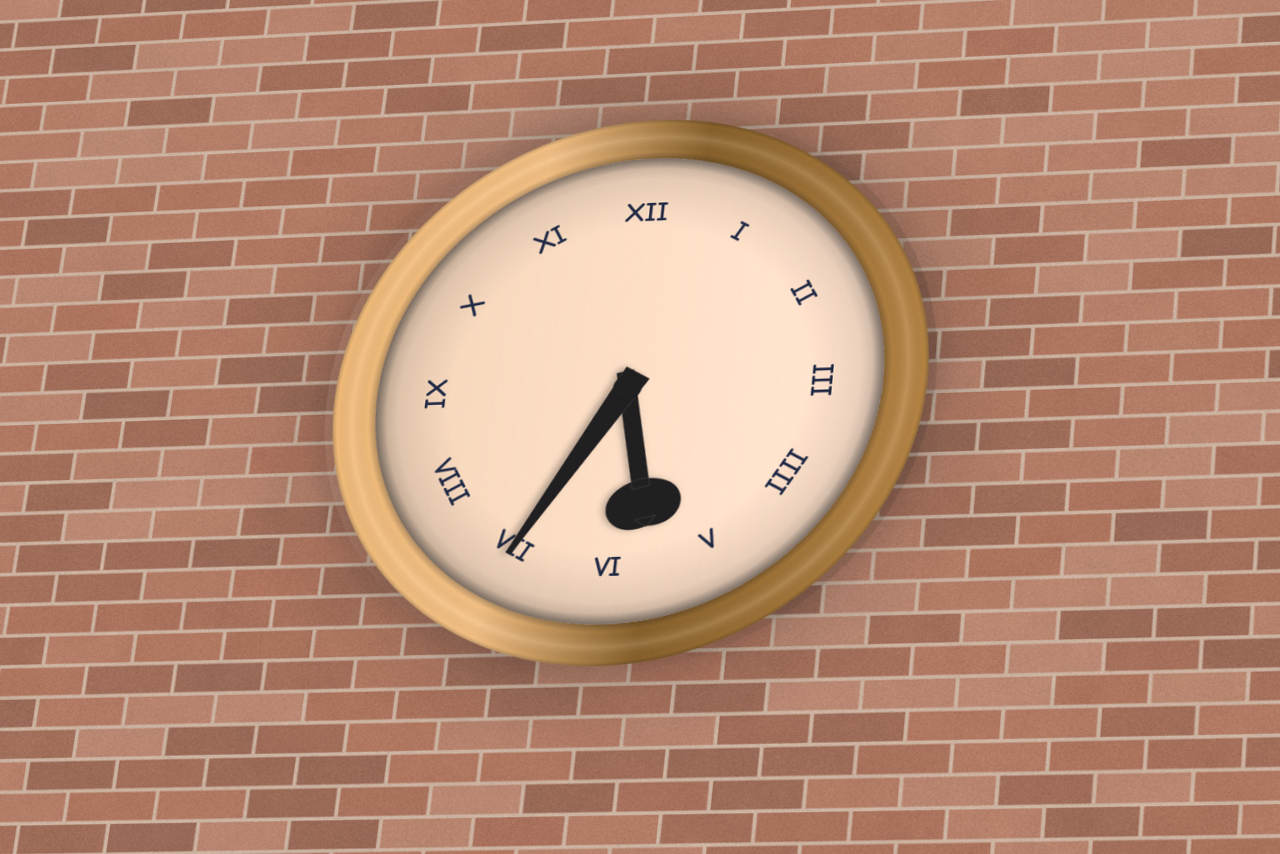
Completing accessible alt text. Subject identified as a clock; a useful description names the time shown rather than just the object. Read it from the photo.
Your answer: 5:35
